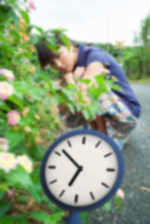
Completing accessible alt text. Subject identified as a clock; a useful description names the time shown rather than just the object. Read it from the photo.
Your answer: 6:52
